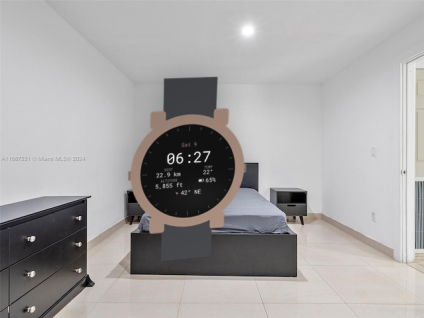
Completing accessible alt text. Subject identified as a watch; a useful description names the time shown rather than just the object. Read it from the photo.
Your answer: 6:27
